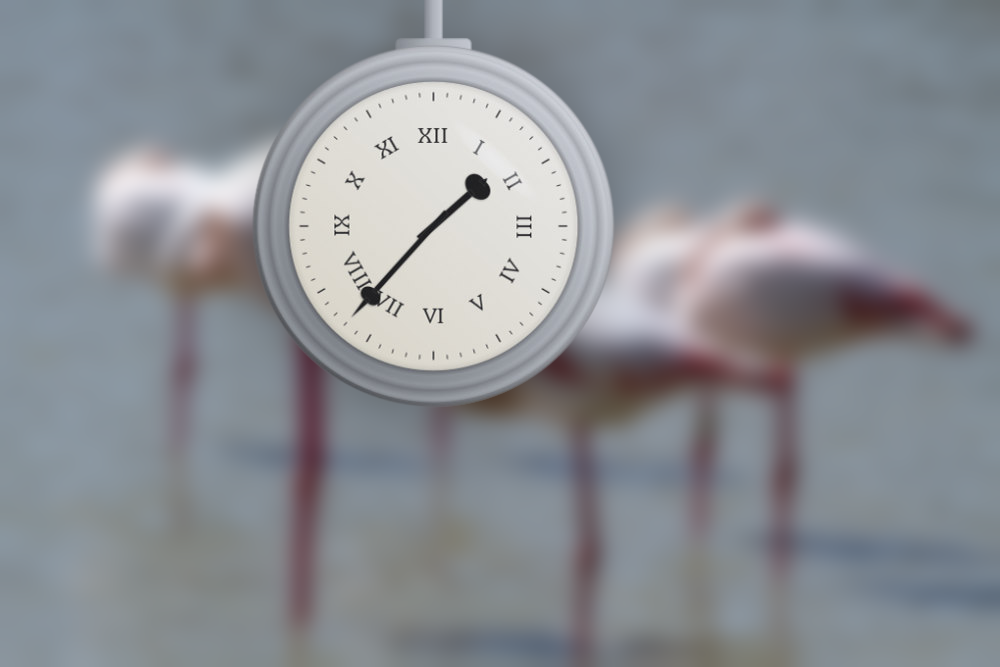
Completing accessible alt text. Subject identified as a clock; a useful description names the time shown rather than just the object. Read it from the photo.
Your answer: 1:37
